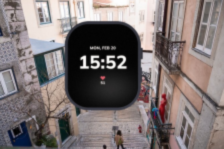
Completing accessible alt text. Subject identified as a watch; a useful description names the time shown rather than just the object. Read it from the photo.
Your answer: 15:52
